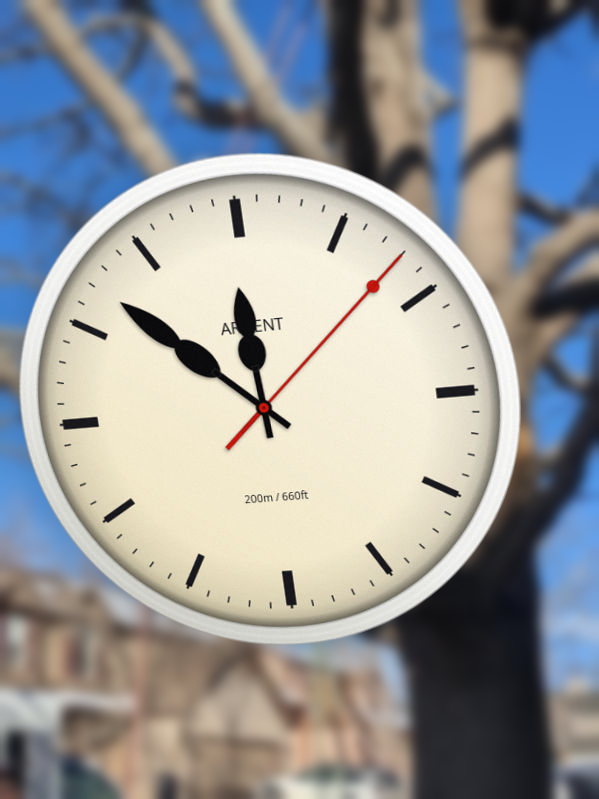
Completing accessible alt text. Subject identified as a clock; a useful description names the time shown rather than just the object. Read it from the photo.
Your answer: 11:52:08
